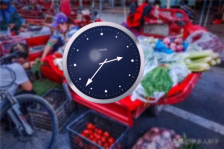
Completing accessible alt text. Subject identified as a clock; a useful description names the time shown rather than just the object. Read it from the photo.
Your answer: 2:37
